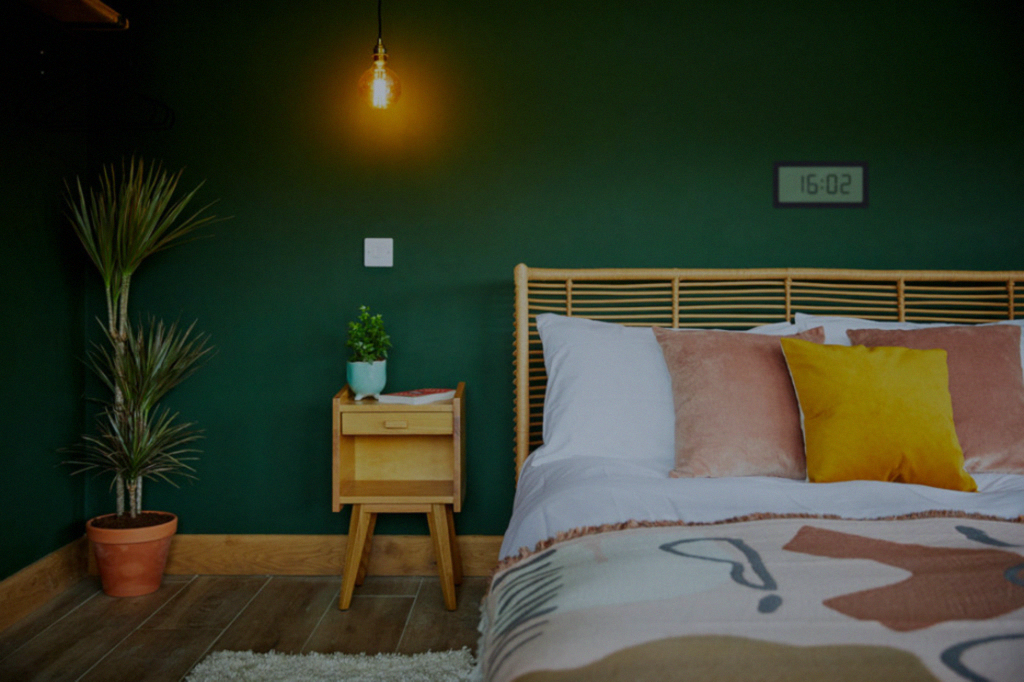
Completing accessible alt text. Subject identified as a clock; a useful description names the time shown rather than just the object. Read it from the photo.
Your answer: 16:02
